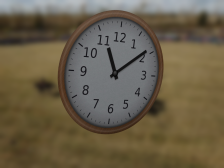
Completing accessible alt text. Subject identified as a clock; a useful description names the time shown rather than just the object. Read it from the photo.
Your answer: 11:09
